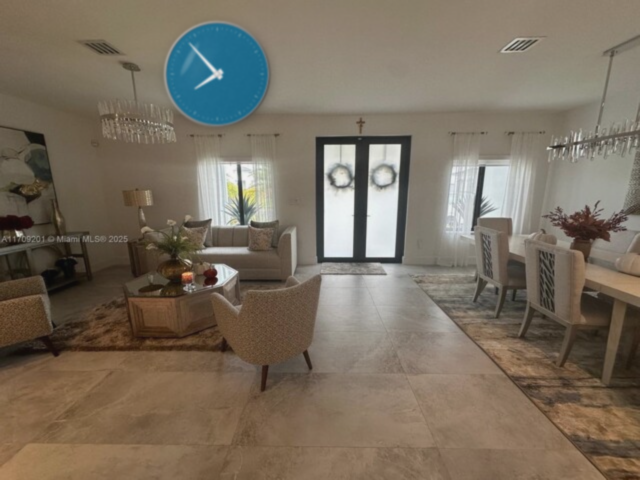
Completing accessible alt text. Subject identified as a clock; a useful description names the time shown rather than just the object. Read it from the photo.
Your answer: 7:53
